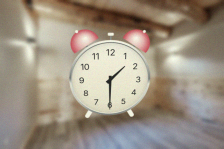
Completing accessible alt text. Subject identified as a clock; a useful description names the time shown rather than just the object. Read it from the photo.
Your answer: 1:30
